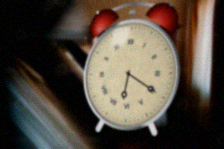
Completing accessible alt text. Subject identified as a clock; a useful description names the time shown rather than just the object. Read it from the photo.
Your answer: 6:20
